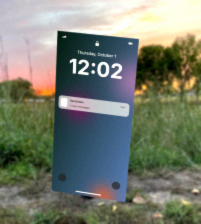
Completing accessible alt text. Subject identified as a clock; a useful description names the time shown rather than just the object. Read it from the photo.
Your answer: 12:02
